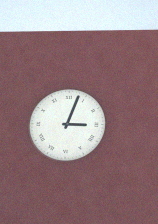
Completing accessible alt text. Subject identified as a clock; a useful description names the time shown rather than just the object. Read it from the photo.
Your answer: 3:03
